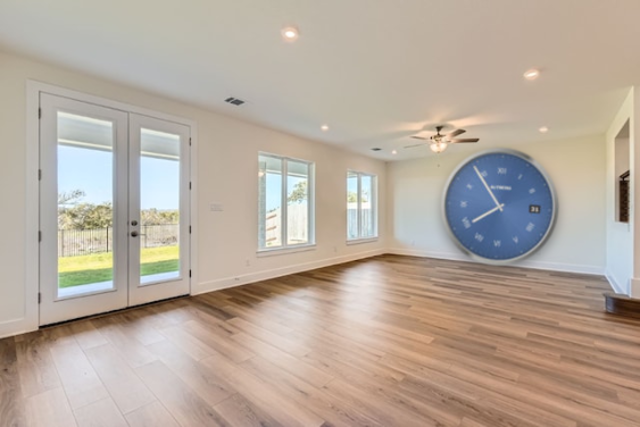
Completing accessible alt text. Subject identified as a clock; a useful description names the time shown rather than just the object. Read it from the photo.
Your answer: 7:54
